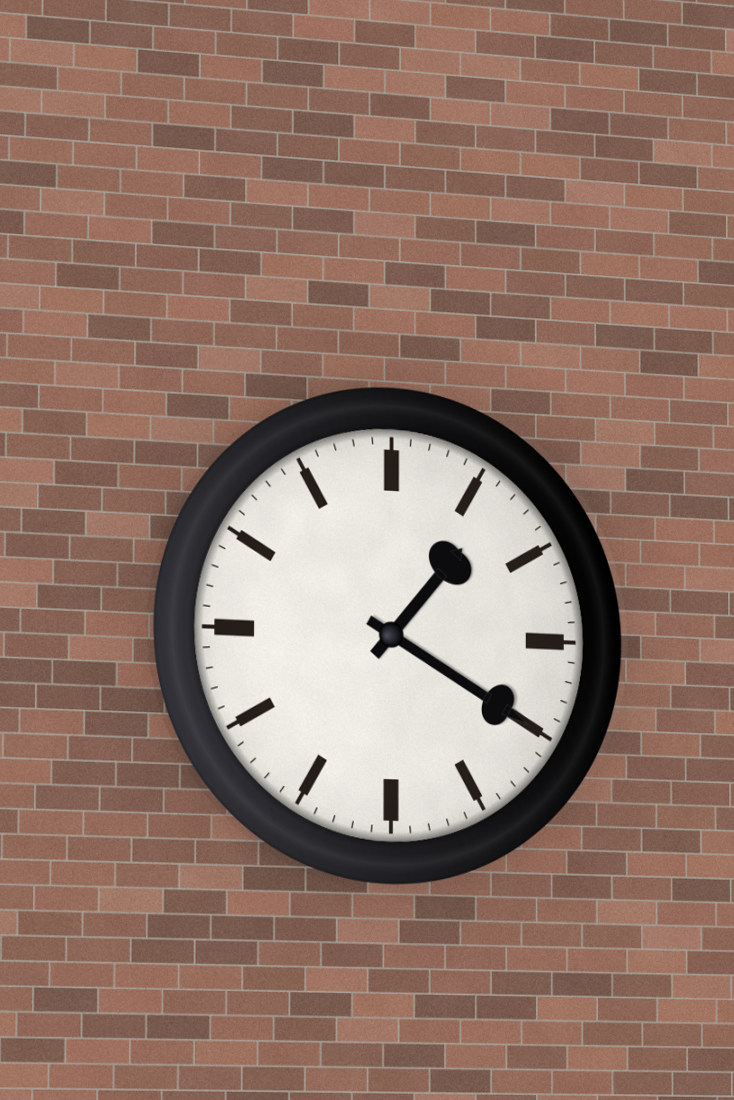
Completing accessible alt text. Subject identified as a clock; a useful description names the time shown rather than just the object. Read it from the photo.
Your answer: 1:20
